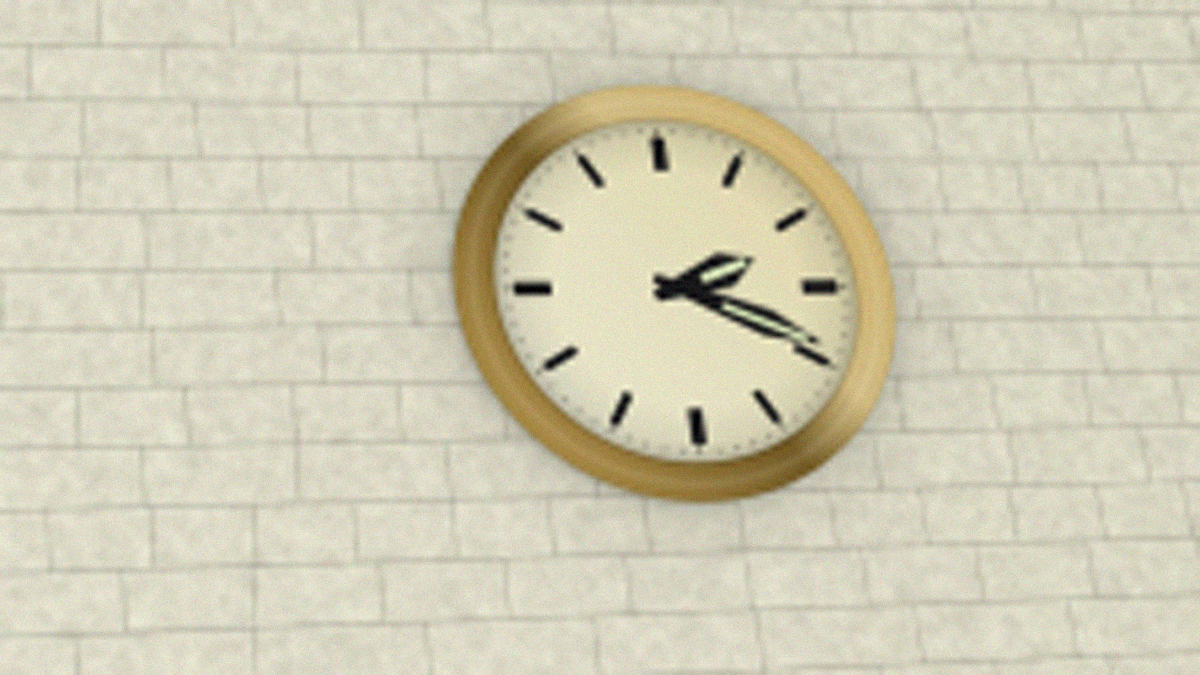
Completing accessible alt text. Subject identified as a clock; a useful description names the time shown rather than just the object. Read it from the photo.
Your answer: 2:19
